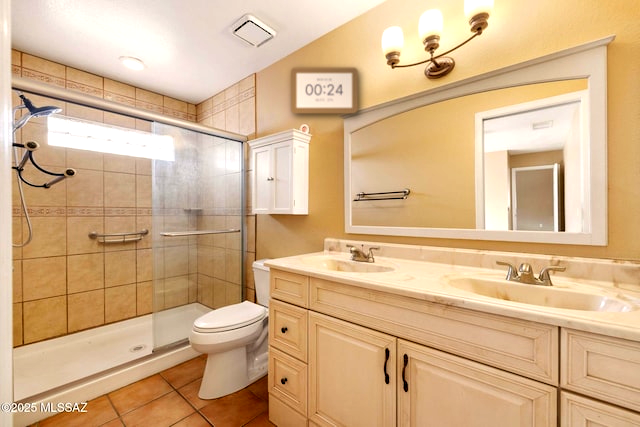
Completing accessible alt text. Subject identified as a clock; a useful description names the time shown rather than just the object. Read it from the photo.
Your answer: 0:24
